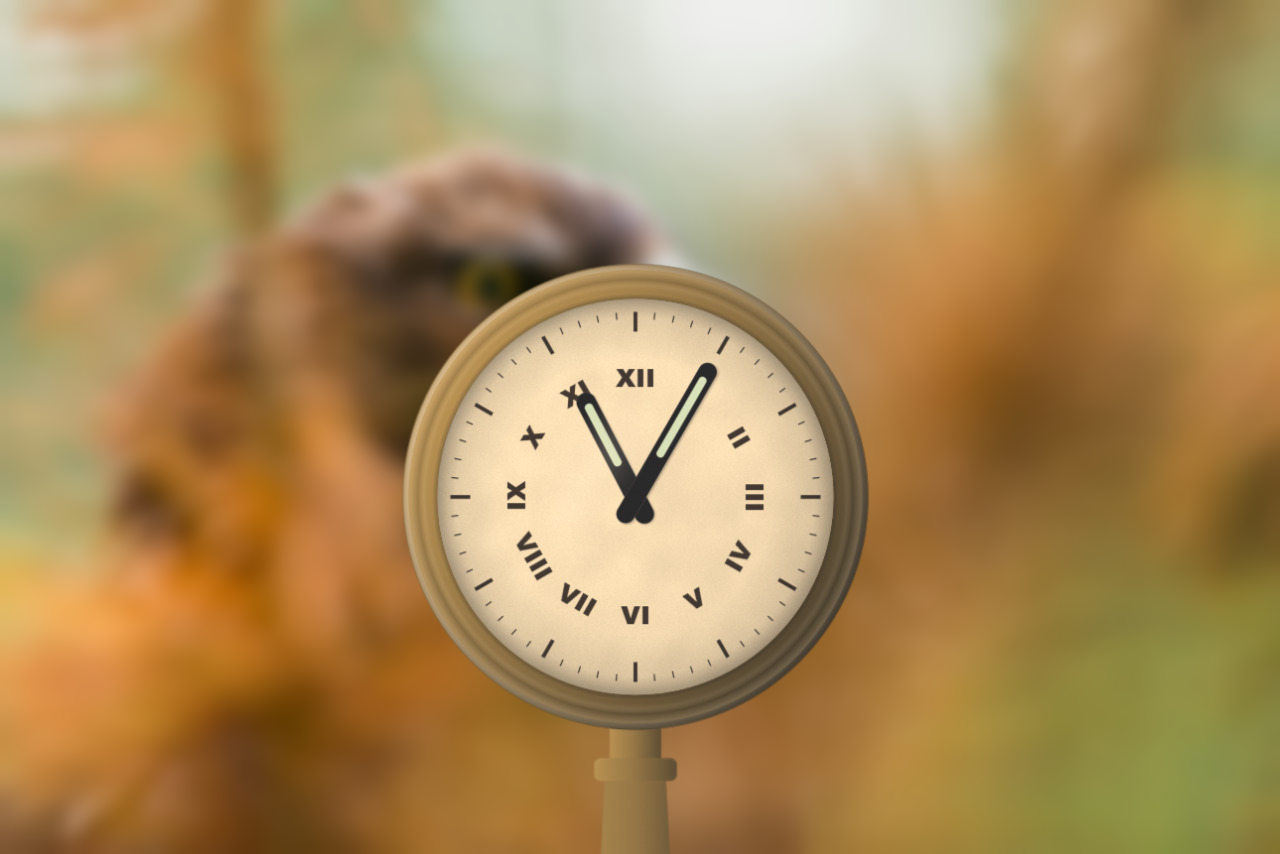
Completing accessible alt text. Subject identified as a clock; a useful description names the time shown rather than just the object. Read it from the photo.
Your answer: 11:05
